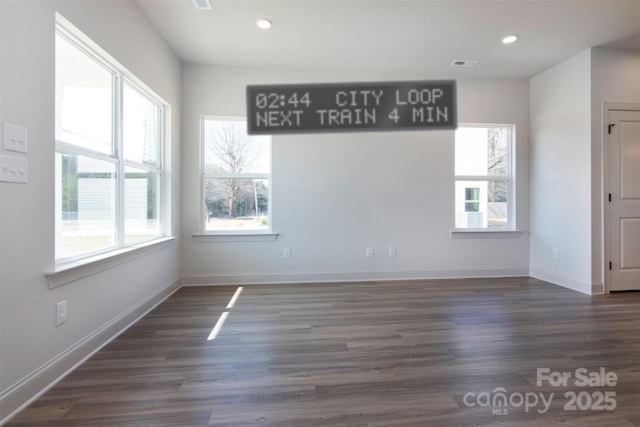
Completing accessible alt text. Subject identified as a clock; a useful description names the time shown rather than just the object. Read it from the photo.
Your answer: 2:44
